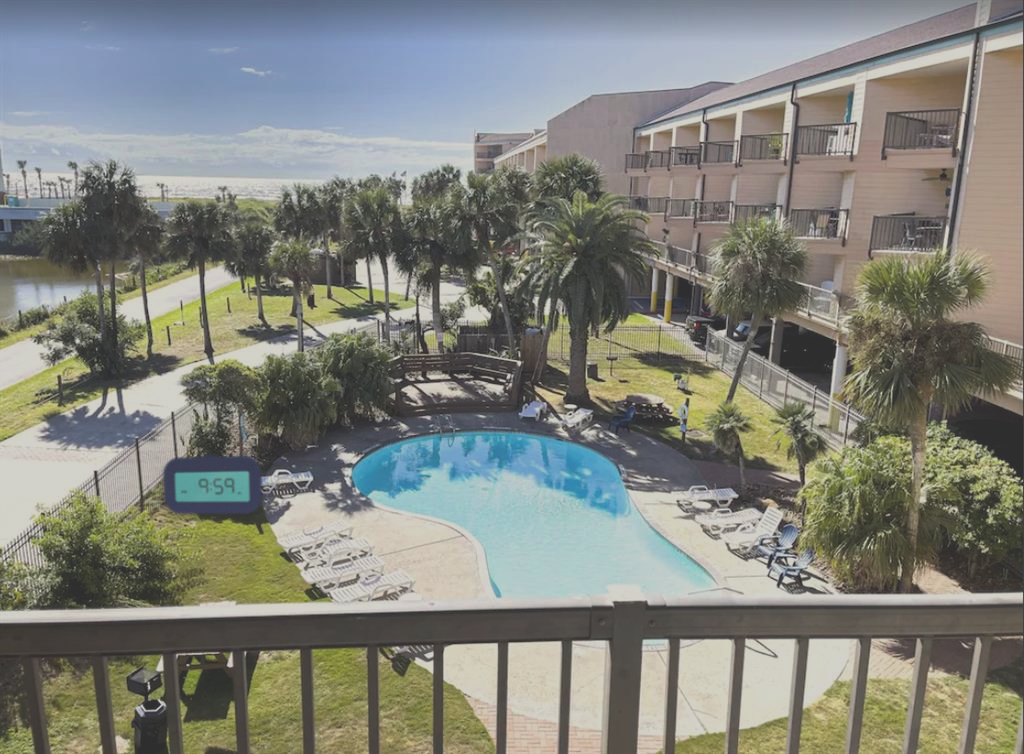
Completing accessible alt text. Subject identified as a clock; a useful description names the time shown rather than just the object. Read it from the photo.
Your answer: 9:59
